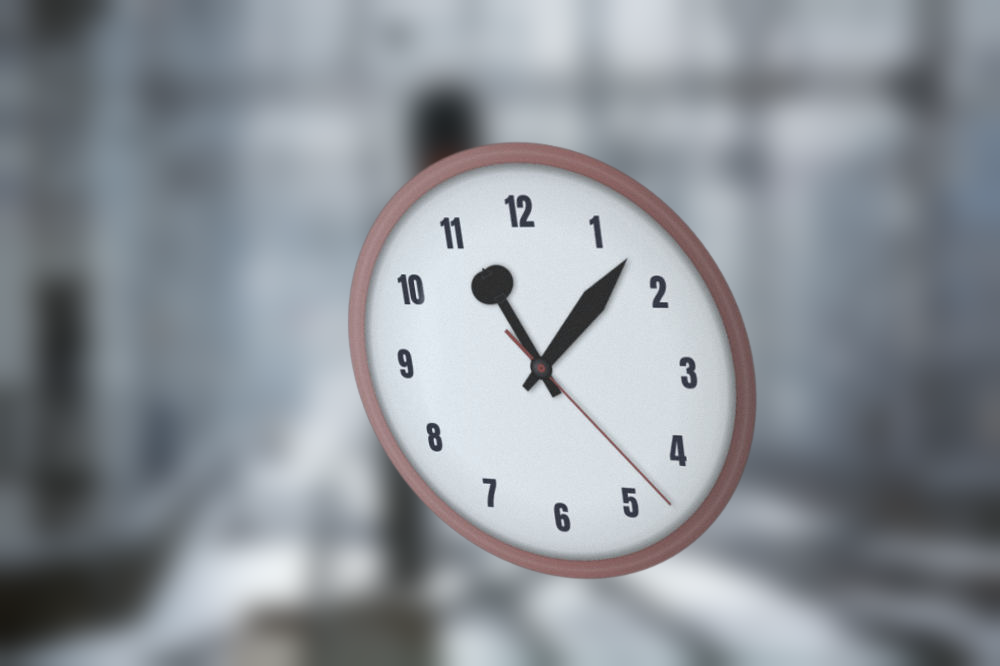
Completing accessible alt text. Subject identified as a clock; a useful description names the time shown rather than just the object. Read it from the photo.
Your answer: 11:07:23
